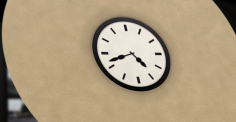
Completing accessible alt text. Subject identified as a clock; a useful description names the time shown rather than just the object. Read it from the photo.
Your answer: 4:42
